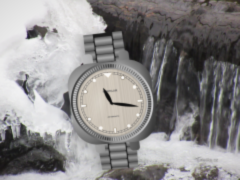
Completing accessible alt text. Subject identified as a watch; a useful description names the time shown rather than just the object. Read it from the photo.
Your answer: 11:17
